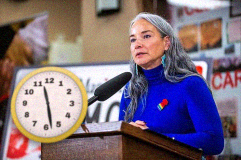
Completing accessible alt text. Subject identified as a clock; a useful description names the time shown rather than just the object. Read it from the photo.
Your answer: 11:28
